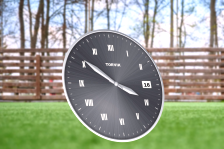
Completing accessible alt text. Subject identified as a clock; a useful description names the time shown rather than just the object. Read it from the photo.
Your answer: 3:51
